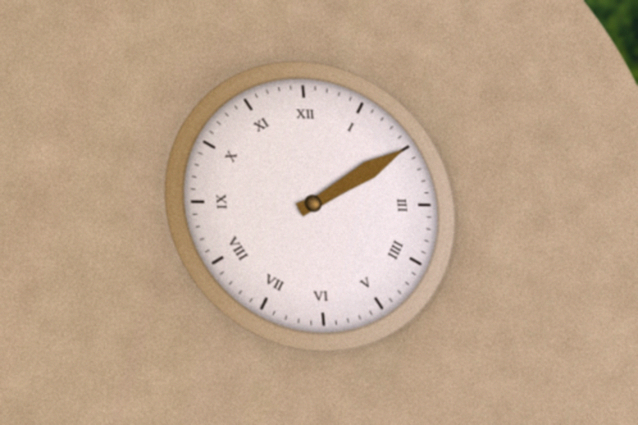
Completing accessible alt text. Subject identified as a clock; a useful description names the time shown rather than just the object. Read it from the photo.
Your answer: 2:10
